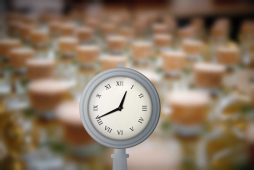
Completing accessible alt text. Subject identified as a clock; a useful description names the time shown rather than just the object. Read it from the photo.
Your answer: 12:41
